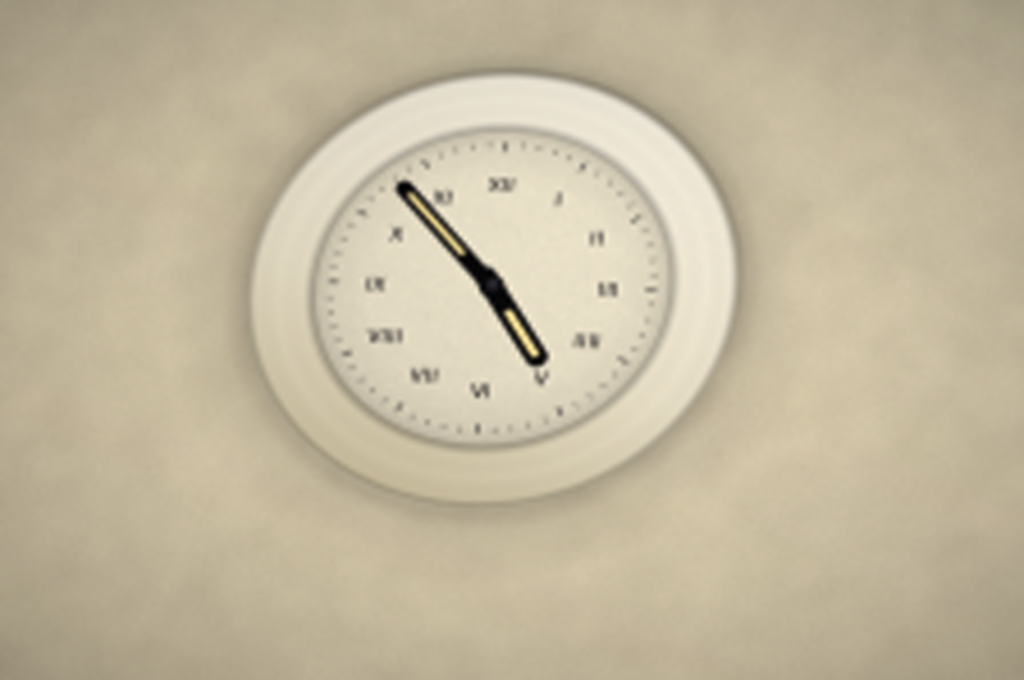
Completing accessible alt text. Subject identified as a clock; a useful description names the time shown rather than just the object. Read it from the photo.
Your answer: 4:53
